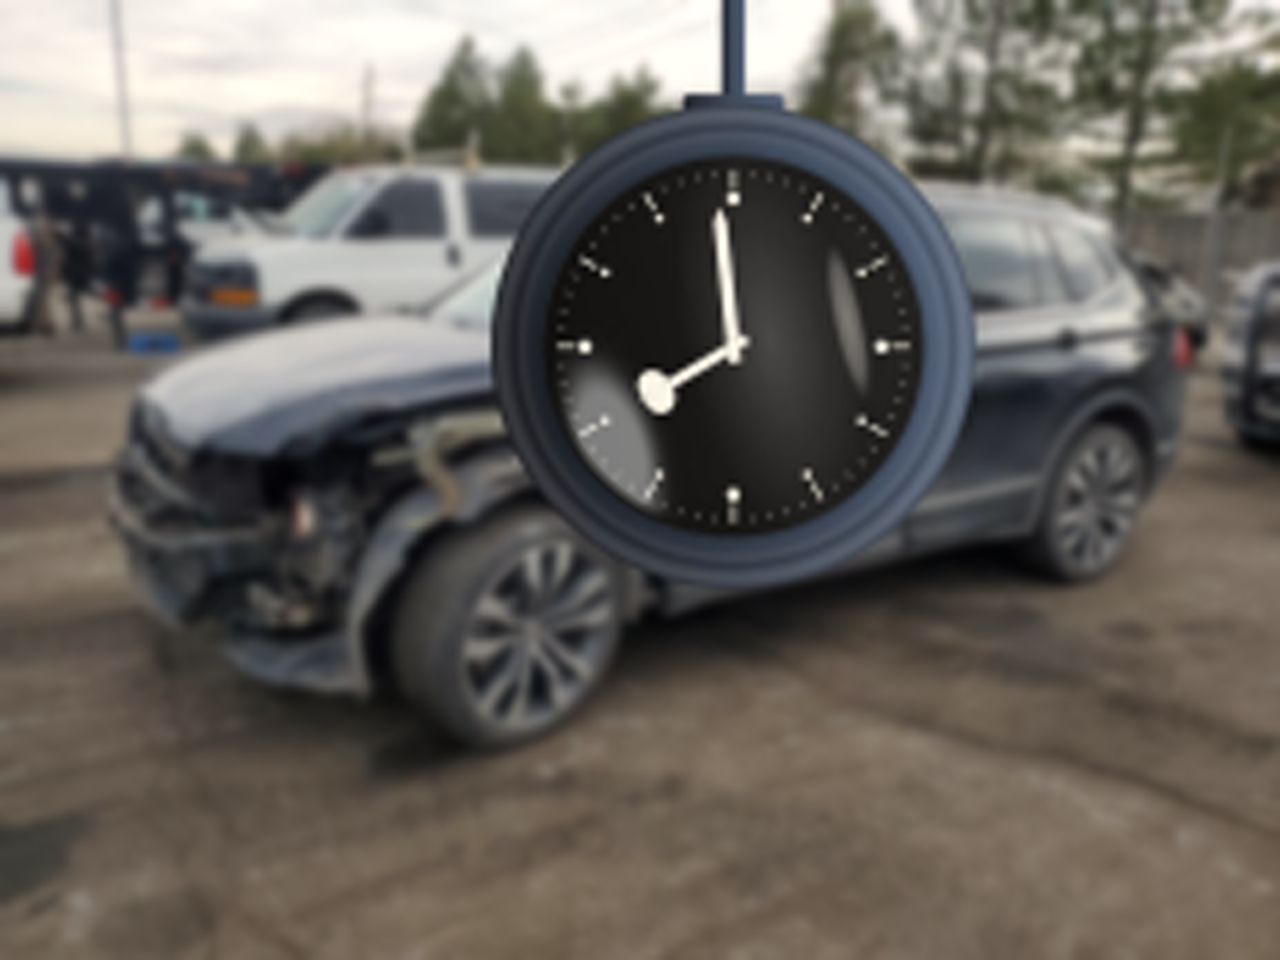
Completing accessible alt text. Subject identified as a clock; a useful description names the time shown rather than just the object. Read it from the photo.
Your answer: 7:59
